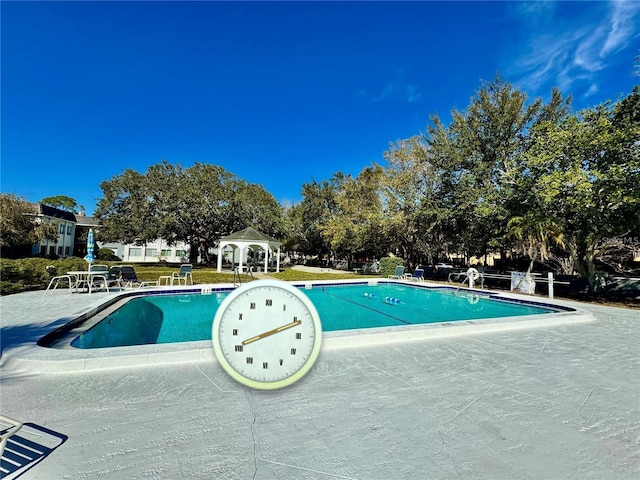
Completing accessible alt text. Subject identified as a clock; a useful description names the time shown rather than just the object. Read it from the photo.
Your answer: 8:11
